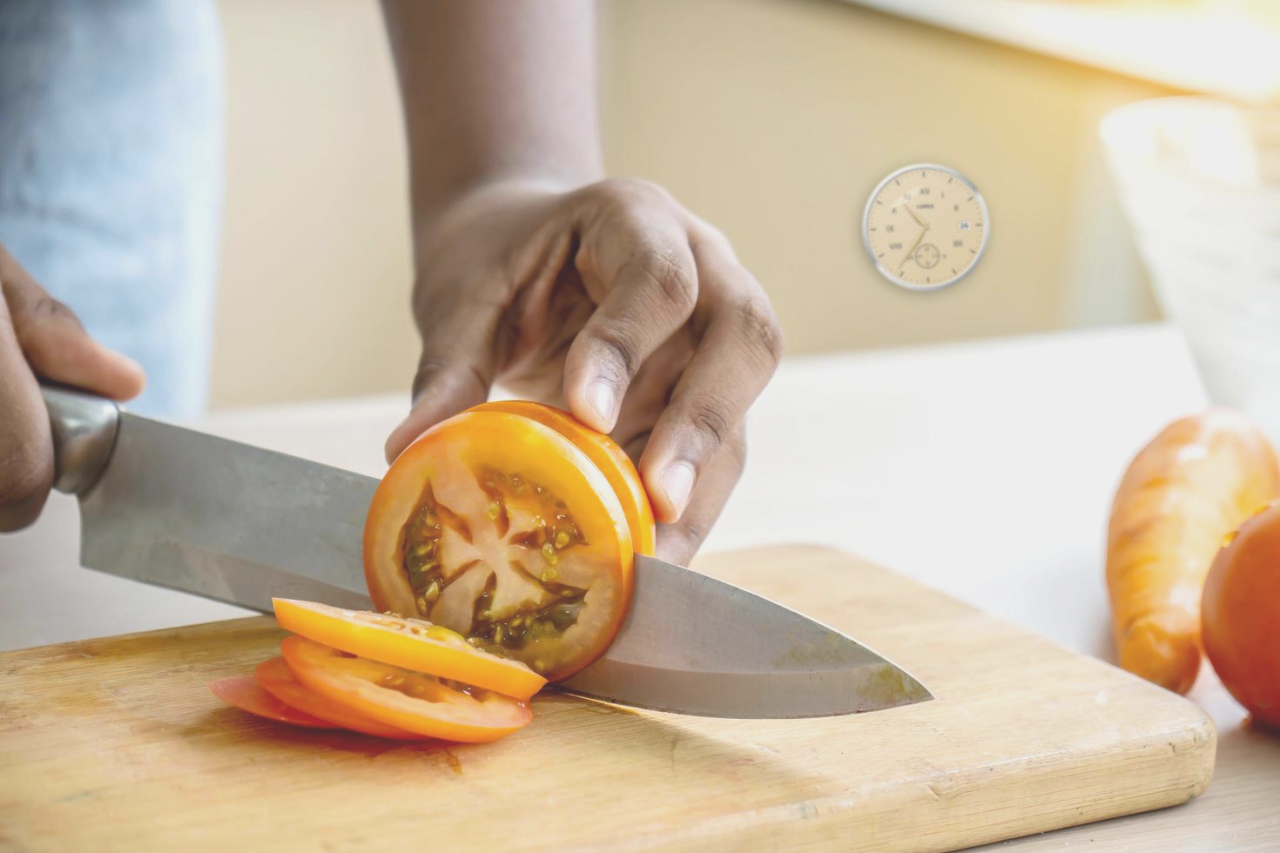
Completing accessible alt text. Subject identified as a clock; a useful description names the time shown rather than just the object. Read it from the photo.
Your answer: 10:36
